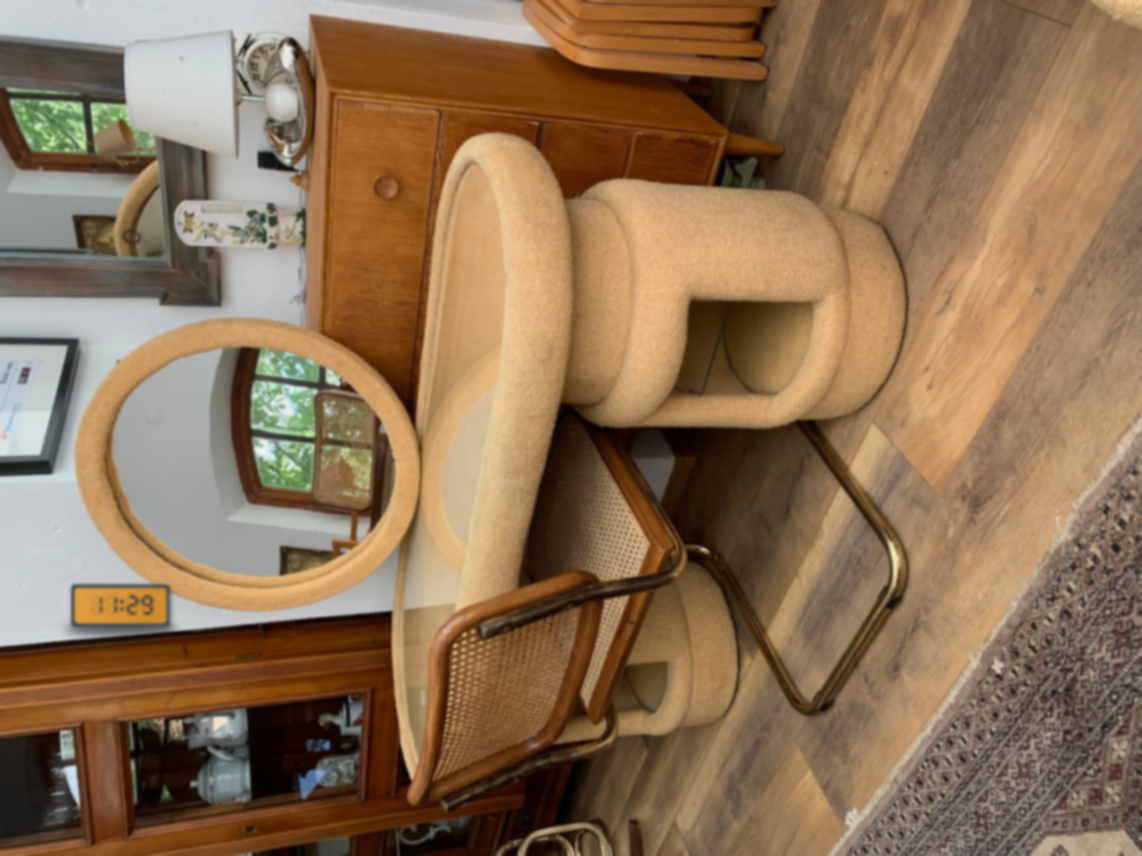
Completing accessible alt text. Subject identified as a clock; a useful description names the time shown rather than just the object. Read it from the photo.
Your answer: 11:29
